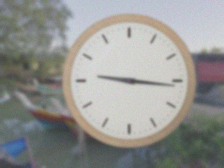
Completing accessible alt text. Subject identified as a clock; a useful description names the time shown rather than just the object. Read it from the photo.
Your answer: 9:16
